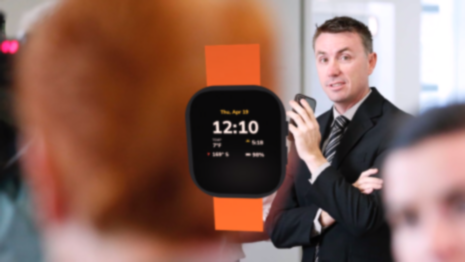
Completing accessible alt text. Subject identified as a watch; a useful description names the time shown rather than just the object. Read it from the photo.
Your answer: 12:10
